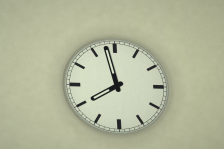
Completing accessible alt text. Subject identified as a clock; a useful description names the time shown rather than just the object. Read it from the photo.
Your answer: 7:58
